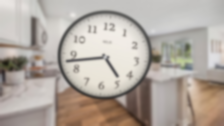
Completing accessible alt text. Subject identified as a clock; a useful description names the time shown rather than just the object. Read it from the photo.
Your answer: 4:43
